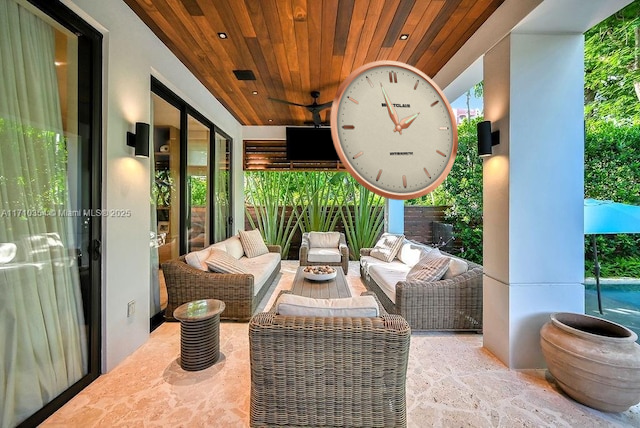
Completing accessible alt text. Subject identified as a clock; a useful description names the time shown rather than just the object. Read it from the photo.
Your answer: 1:57
